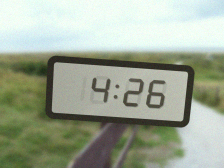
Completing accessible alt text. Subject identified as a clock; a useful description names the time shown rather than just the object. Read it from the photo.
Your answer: 4:26
